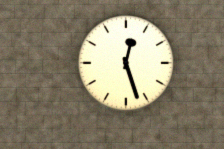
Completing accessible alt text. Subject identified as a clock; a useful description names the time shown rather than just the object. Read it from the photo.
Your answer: 12:27
